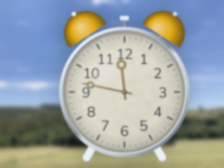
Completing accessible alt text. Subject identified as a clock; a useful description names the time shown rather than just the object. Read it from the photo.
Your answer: 11:47
